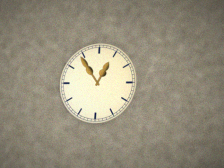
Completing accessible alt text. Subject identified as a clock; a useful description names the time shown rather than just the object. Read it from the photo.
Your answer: 12:54
